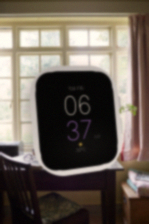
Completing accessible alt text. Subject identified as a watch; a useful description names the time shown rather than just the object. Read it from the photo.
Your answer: 6:37
